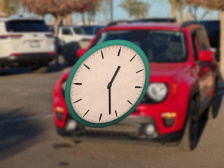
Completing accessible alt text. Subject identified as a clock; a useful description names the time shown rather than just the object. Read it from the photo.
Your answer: 12:27
